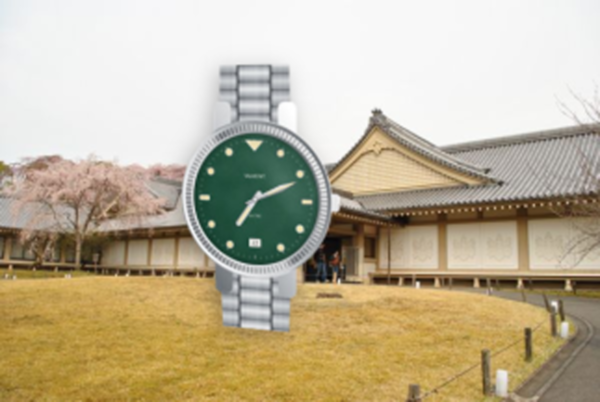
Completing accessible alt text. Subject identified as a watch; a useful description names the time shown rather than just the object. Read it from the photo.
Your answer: 7:11
